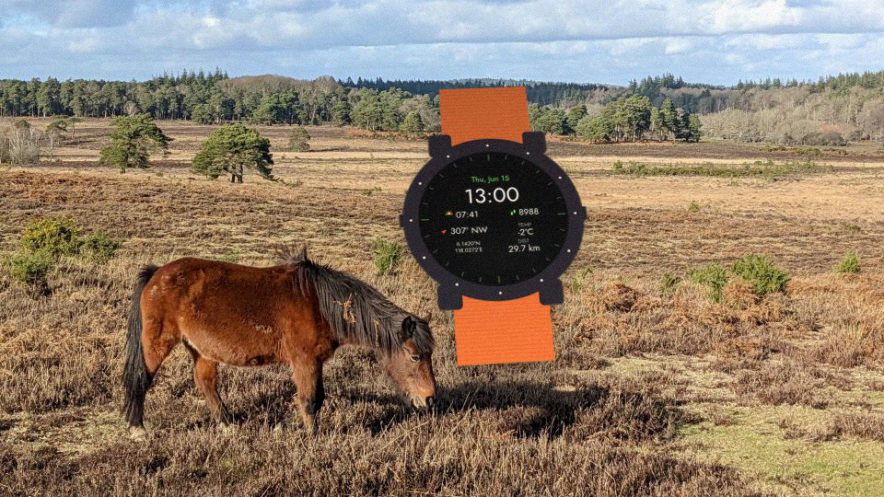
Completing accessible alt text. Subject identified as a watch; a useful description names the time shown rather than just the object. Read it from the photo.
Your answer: 13:00
